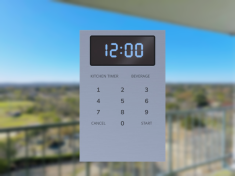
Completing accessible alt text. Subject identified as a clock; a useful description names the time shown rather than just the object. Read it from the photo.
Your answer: 12:00
